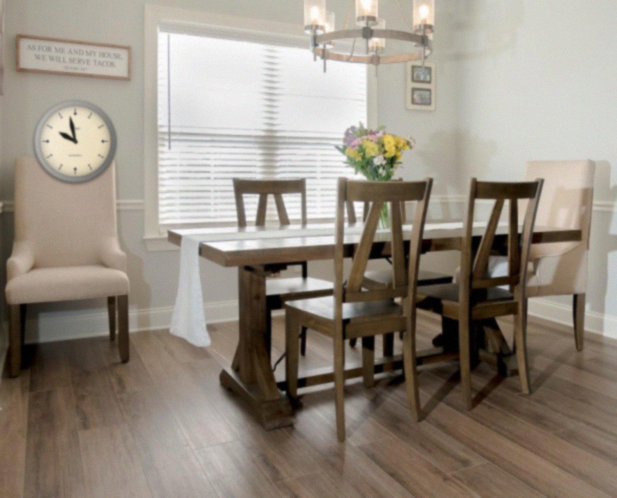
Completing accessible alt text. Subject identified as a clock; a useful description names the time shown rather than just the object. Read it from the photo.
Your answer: 9:58
